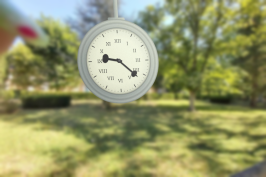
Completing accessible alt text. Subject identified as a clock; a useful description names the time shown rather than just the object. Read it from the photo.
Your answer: 9:22
